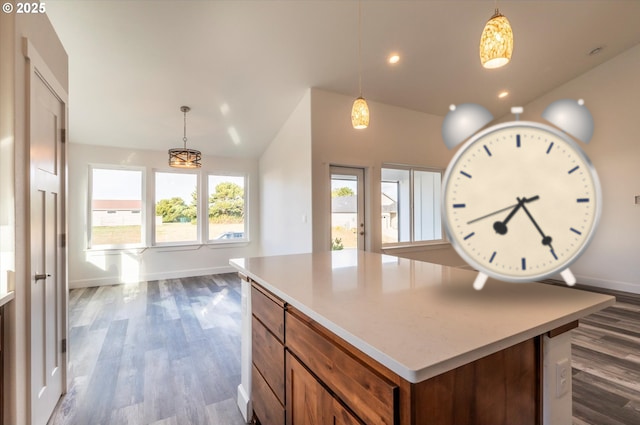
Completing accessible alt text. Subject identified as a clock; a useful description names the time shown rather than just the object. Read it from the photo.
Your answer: 7:24:42
